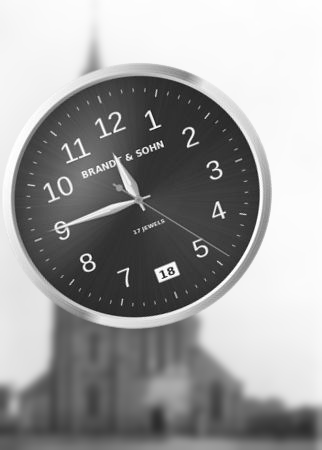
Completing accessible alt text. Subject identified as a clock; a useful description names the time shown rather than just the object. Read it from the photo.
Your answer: 11:45:24
